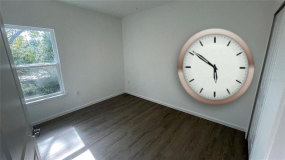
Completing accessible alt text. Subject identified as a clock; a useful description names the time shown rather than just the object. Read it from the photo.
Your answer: 5:51
